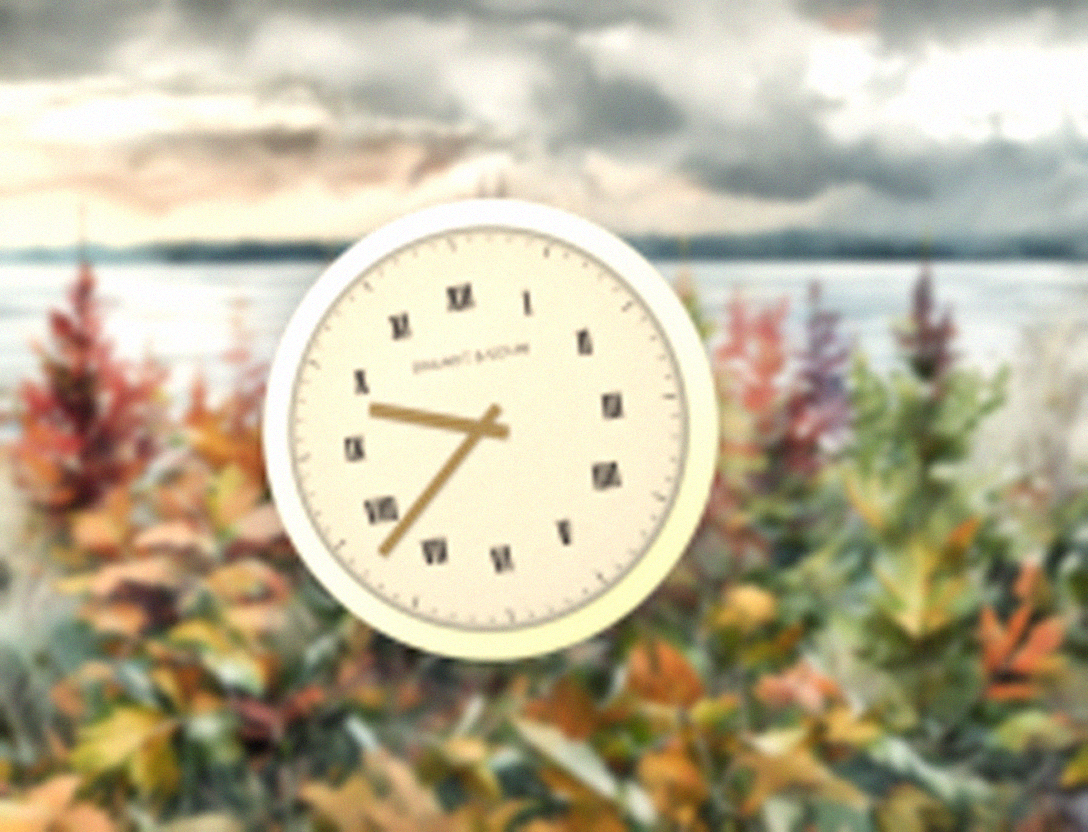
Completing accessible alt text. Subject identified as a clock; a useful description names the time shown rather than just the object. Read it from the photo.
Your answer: 9:38
